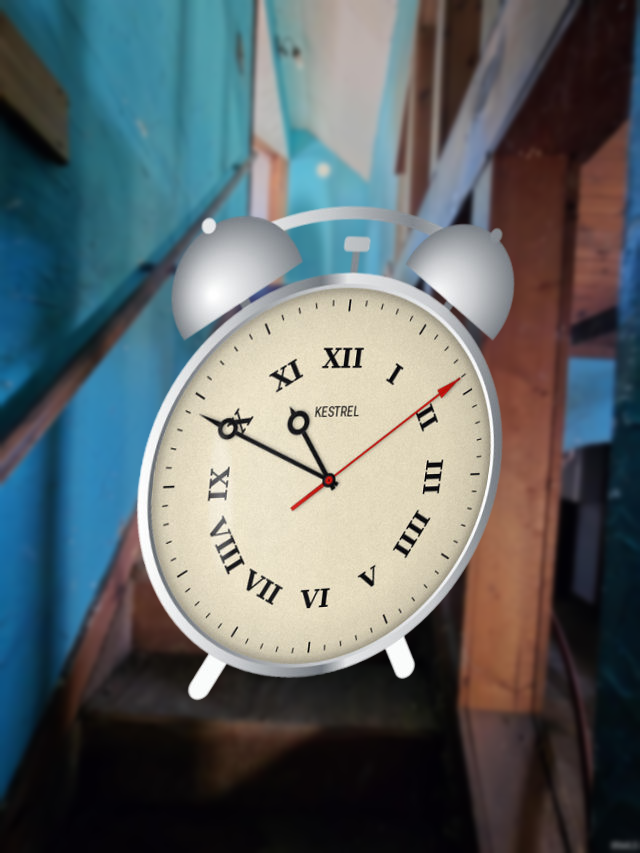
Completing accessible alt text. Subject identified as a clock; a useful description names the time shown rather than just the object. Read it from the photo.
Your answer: 10:49:09
